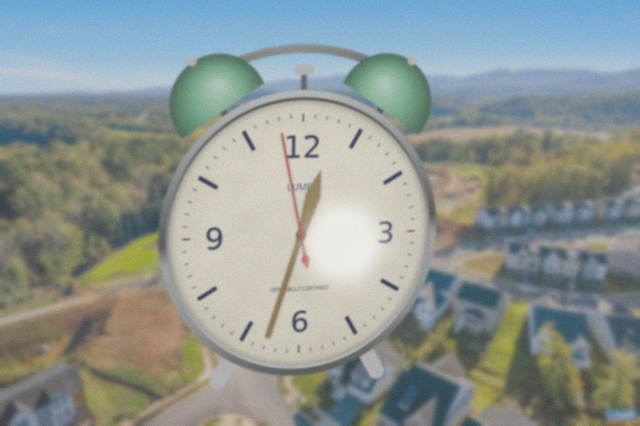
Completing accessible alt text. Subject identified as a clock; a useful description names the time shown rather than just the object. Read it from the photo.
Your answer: 12:32:58
